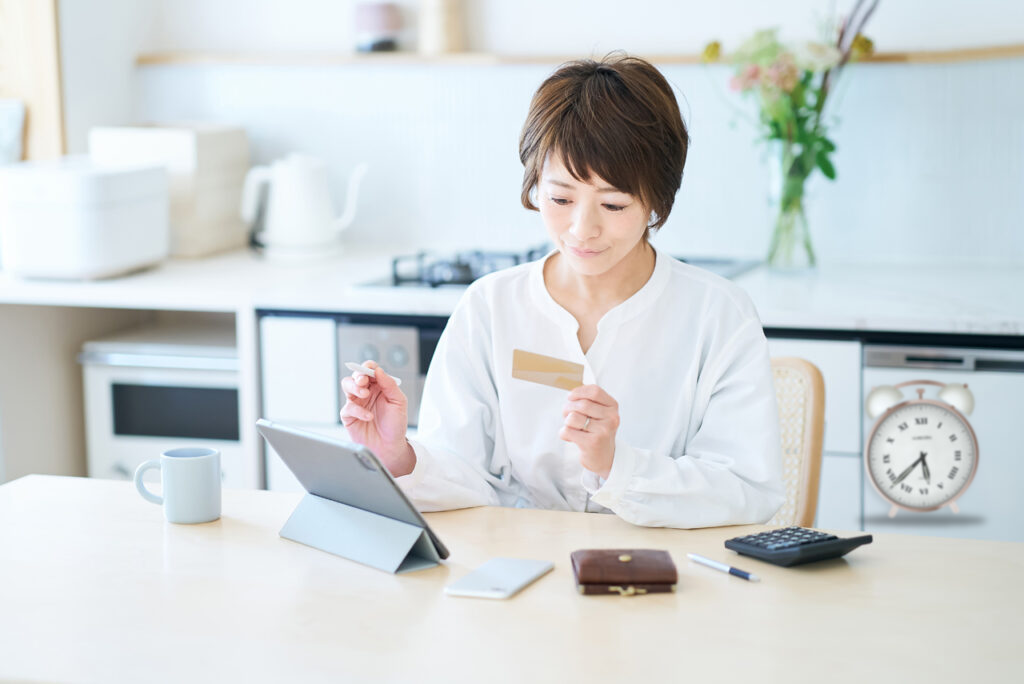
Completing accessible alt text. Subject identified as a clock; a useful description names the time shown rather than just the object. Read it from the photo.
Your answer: 5:38
